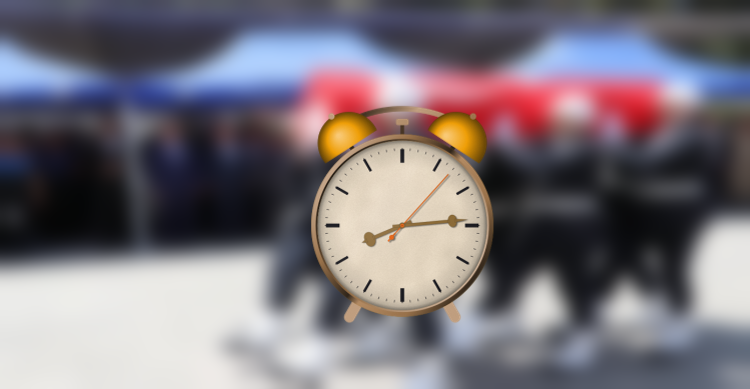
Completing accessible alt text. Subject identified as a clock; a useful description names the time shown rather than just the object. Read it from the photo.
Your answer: 8:14:07
